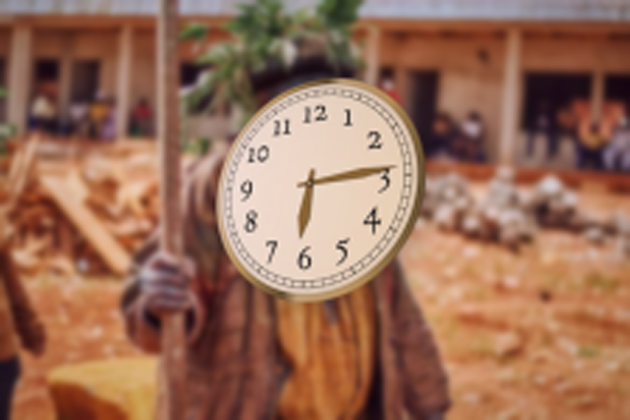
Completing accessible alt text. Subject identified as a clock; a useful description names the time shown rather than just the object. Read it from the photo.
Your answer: 6:14
